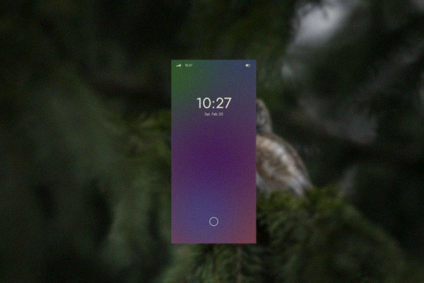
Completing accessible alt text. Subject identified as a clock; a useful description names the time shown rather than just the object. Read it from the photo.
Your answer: 10:27
